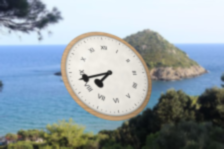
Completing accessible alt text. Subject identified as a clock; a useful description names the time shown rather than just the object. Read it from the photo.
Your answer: 7:43
